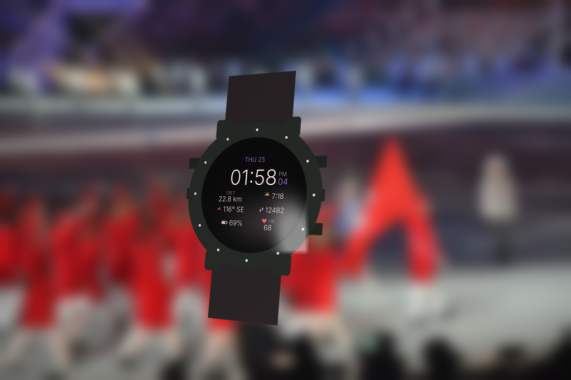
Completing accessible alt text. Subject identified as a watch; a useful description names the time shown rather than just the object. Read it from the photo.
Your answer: 1:58:04
